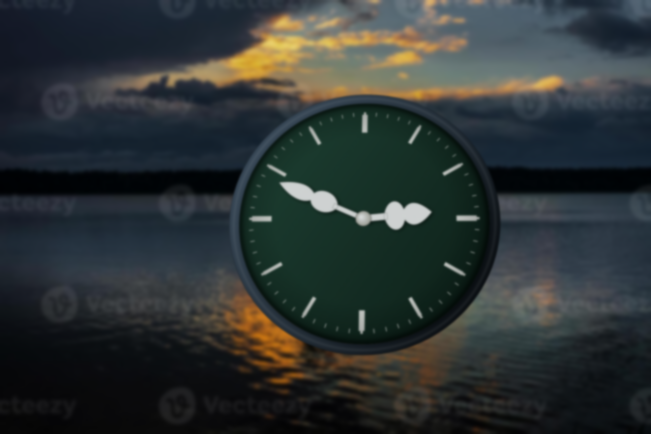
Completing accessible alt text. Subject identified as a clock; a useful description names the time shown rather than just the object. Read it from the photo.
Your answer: 2:49
